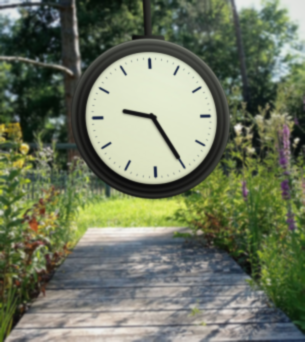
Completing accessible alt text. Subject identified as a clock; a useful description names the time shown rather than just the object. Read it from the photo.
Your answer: 9:25
